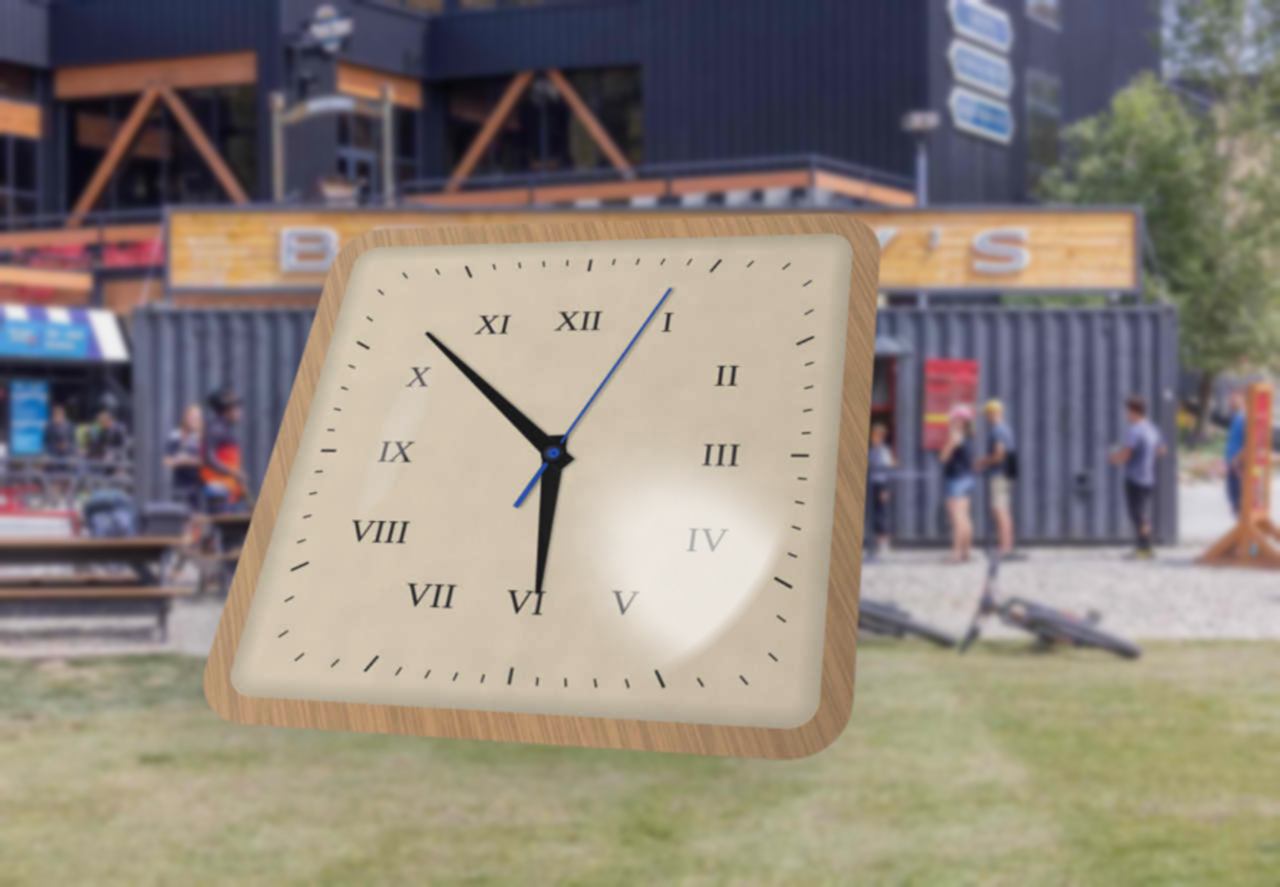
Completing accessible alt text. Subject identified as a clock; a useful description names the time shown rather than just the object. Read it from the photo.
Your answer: 5:52:04
